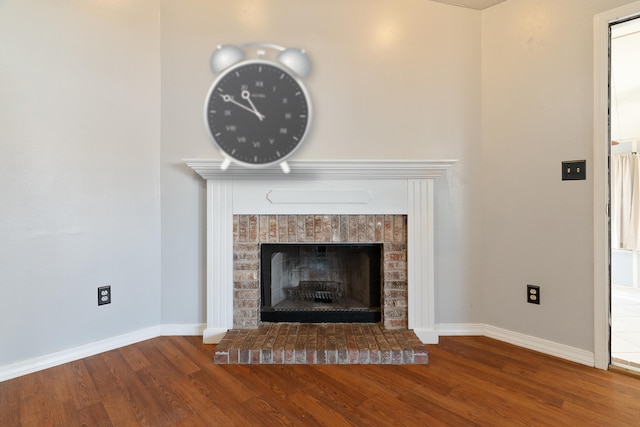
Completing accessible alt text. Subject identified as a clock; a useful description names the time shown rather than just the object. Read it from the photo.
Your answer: 10:49
